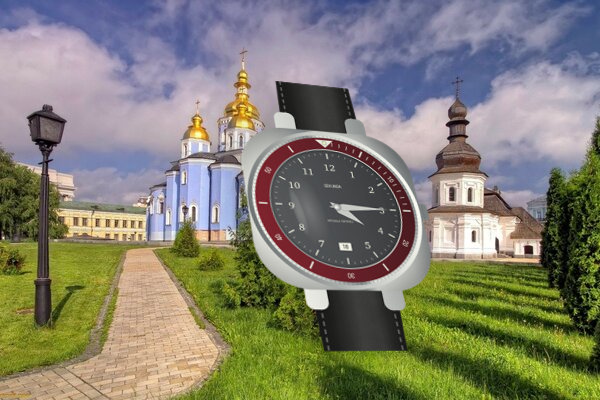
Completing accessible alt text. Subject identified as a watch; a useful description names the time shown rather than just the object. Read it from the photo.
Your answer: 4:15
